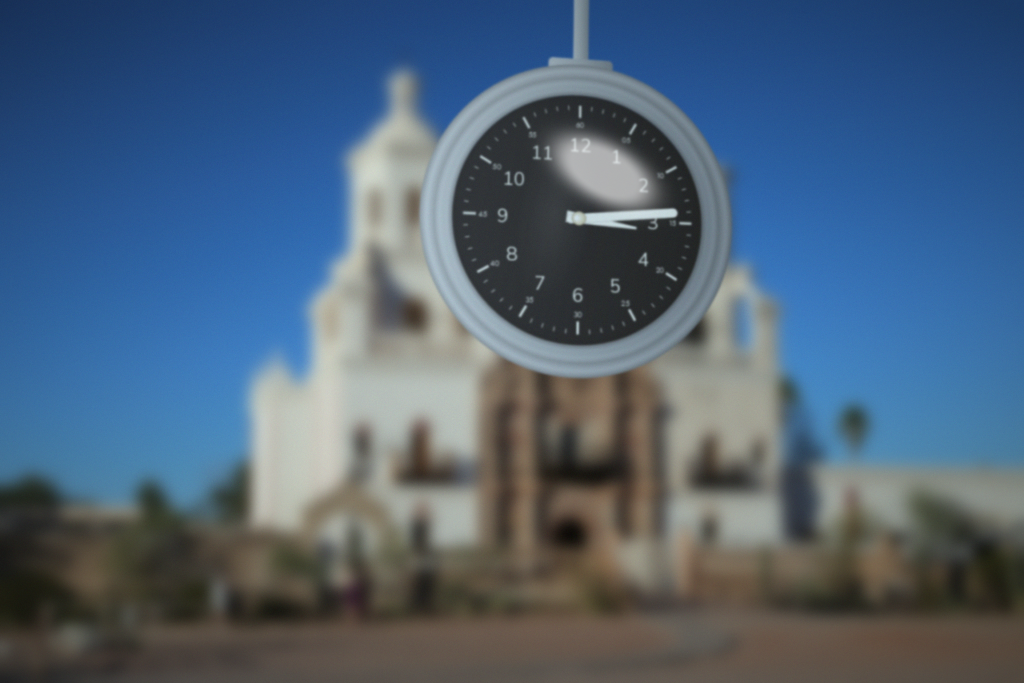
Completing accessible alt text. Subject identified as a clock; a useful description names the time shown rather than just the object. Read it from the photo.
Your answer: 3:14
